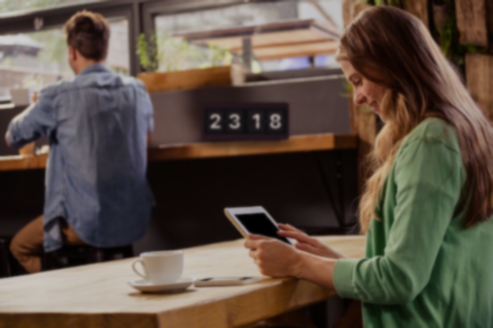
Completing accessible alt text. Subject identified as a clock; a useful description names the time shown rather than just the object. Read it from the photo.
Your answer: 23:18
